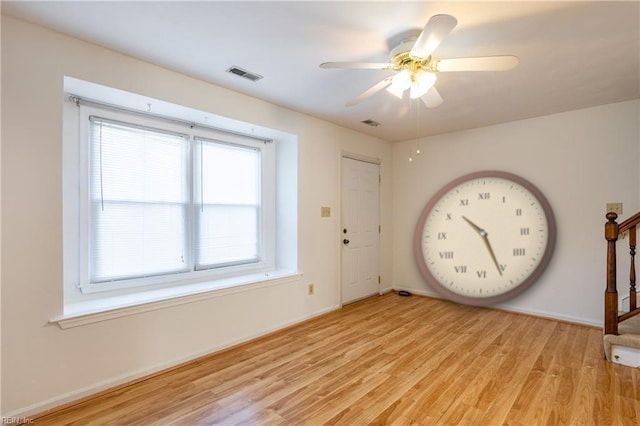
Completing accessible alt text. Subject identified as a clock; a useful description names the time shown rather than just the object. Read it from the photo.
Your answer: 10:26
